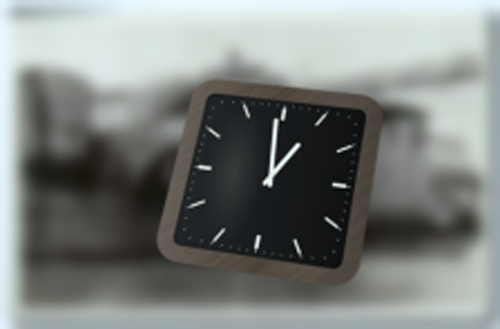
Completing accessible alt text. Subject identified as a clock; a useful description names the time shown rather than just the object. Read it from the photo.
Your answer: 12:59
